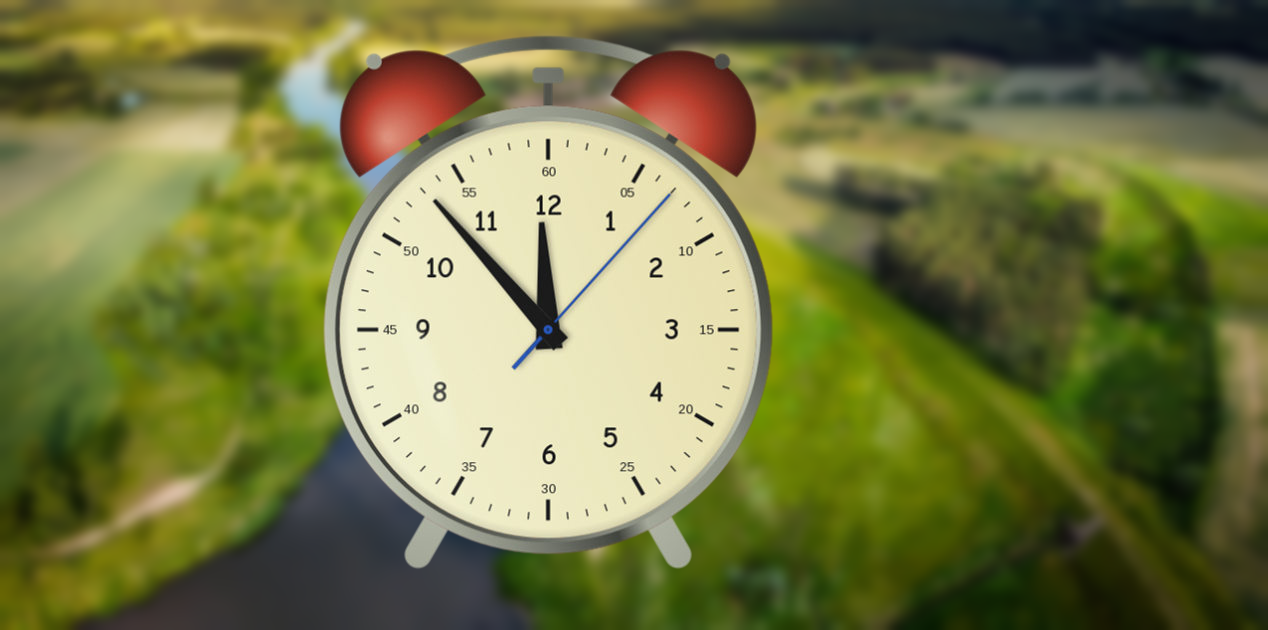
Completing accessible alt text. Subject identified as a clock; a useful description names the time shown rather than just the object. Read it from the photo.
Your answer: 11:53:07
